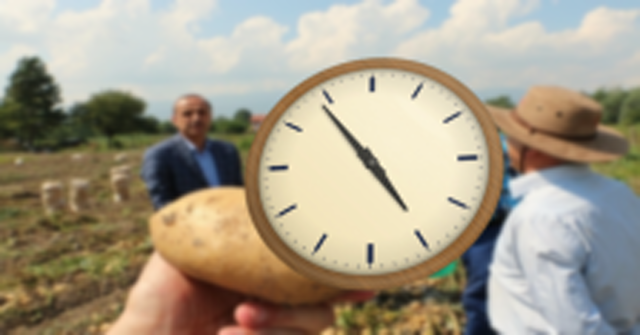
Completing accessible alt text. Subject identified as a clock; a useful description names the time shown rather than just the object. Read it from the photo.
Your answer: 4:54
